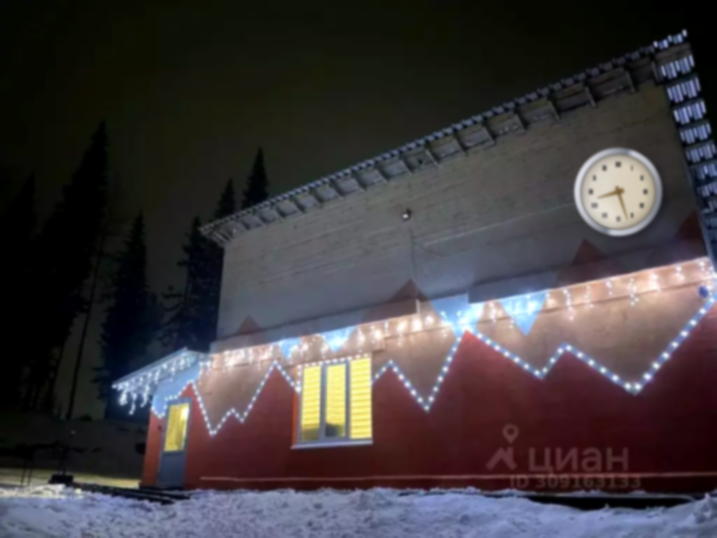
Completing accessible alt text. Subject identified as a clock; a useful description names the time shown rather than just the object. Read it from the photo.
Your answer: 8:27
